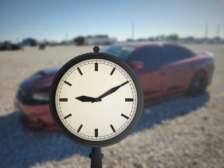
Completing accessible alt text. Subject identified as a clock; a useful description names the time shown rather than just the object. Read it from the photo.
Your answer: 9:10
